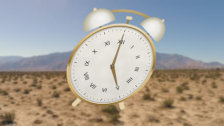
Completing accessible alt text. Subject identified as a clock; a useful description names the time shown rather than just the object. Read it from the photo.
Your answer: 5:00
